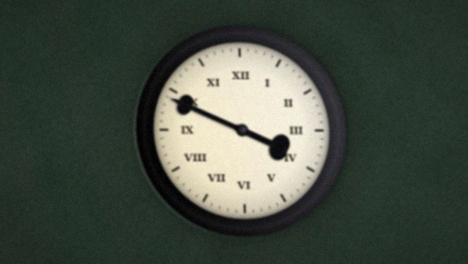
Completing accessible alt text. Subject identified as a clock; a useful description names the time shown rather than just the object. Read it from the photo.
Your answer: 3:49
